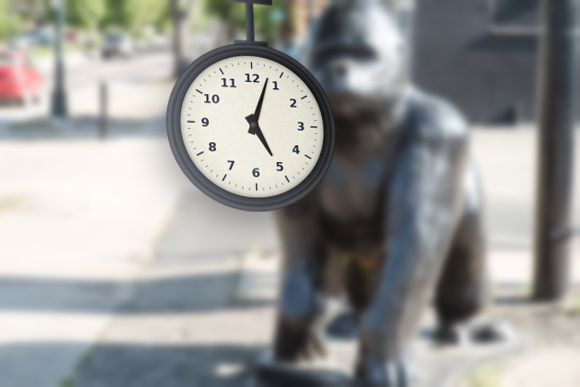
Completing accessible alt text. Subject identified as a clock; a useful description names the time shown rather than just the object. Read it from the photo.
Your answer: 5:03
